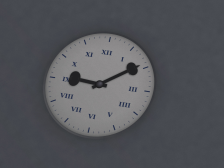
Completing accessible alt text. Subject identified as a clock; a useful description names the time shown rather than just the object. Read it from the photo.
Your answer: 9:09
